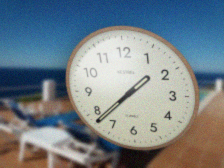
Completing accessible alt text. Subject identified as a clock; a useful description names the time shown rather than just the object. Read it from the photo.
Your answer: 1:38
